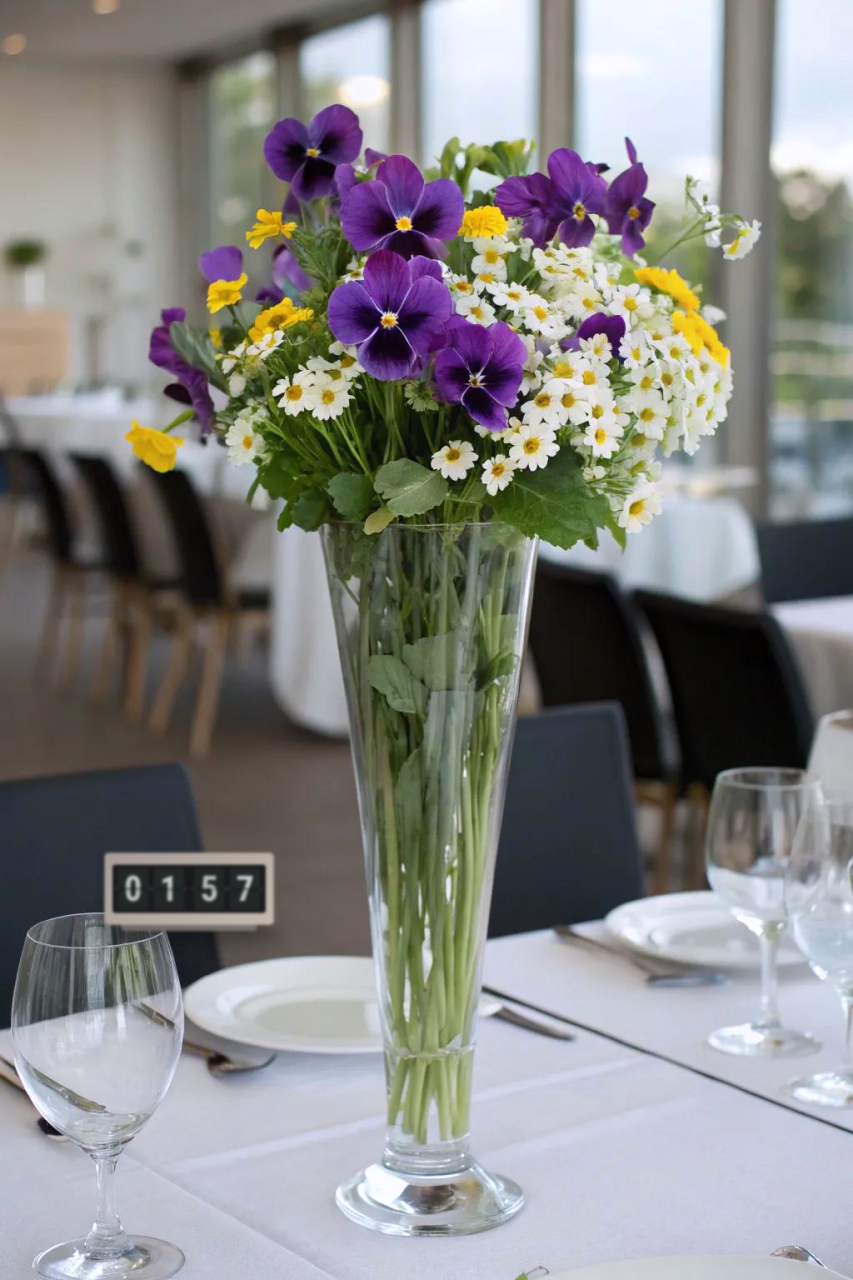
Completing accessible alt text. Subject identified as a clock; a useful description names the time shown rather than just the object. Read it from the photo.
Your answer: 1:57
